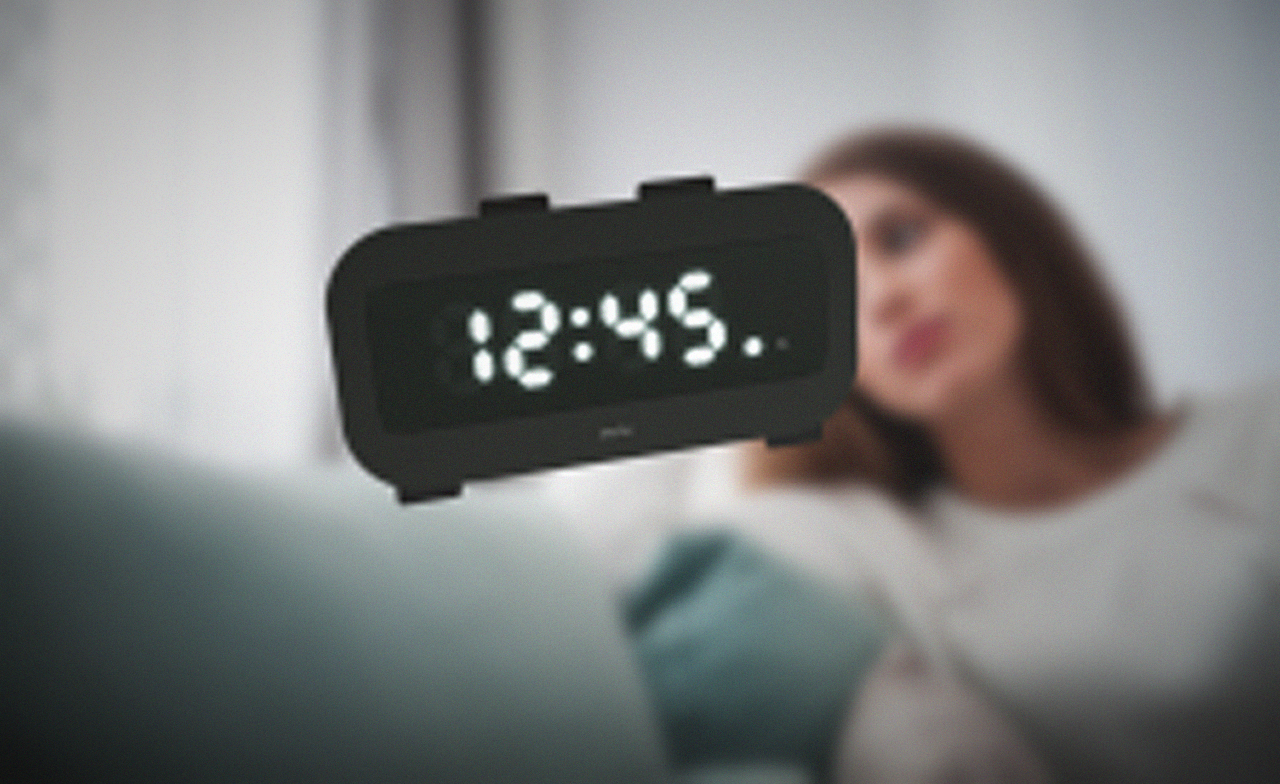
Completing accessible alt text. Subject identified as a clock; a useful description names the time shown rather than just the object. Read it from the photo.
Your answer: 12:45
